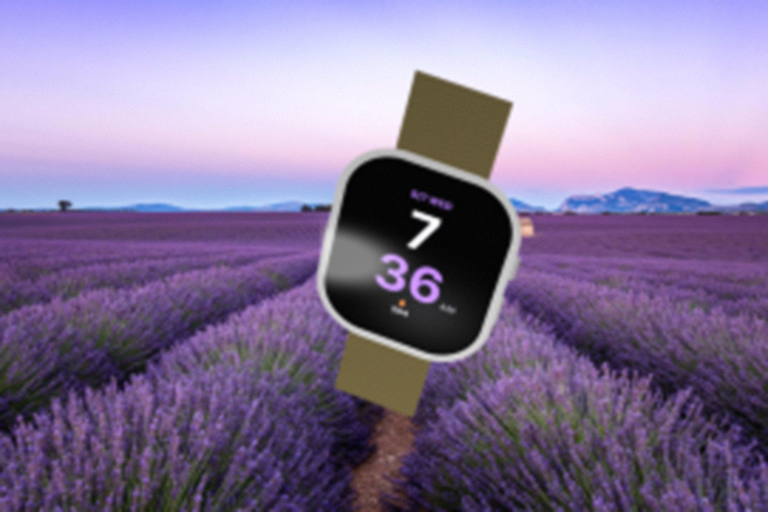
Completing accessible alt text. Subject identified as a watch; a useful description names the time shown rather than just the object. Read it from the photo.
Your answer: 7:36
